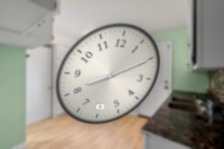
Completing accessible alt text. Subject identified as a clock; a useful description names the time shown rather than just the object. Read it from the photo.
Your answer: 8:10
